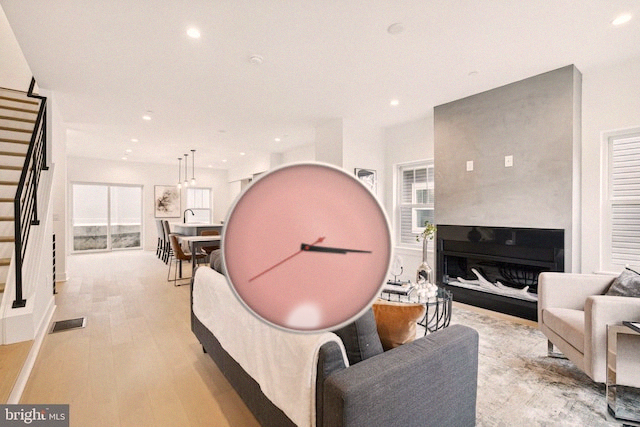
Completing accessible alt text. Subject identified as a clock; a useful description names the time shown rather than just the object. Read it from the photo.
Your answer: 3:15:40
